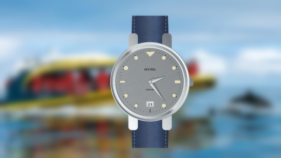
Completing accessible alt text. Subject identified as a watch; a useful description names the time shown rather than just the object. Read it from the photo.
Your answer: 2:24
